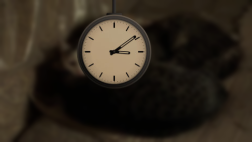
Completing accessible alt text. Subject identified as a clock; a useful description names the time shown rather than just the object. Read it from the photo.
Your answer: 3:09
